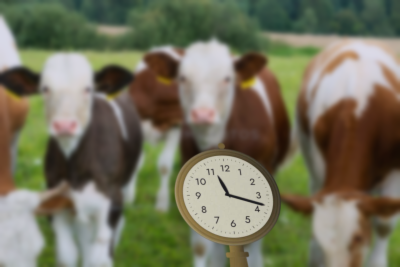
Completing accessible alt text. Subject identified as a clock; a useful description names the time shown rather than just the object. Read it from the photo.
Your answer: 11:18
